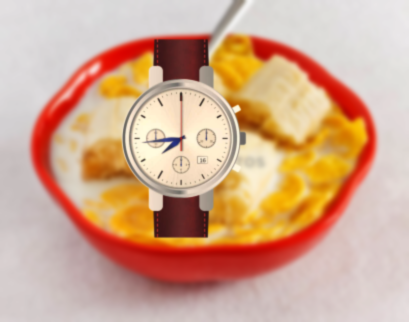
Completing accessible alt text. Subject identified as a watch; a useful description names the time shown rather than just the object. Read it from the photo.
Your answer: 7:44
